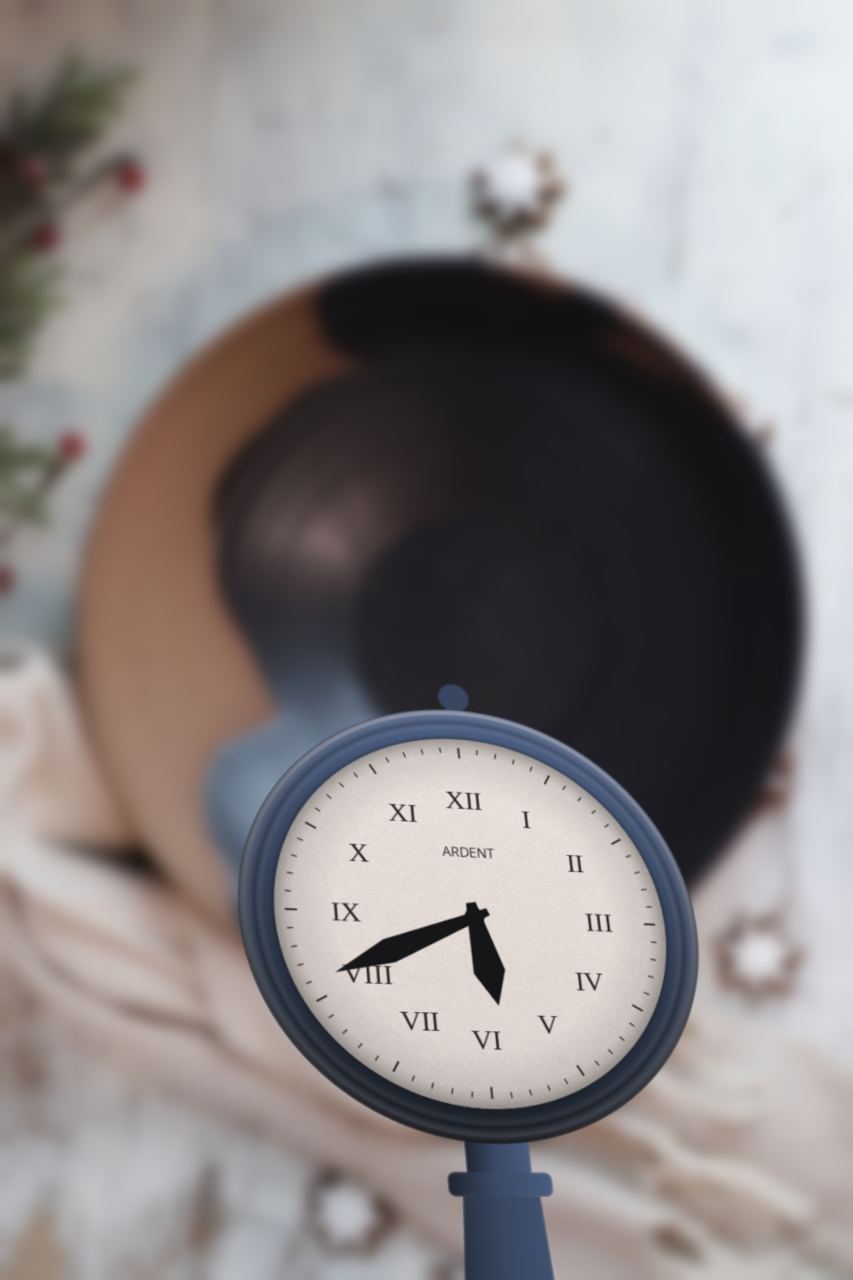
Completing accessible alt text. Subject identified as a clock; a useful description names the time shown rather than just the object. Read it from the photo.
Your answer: 5:41
